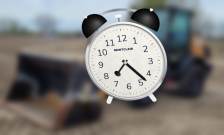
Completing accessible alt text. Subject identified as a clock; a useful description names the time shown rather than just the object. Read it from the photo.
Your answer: 7:23
